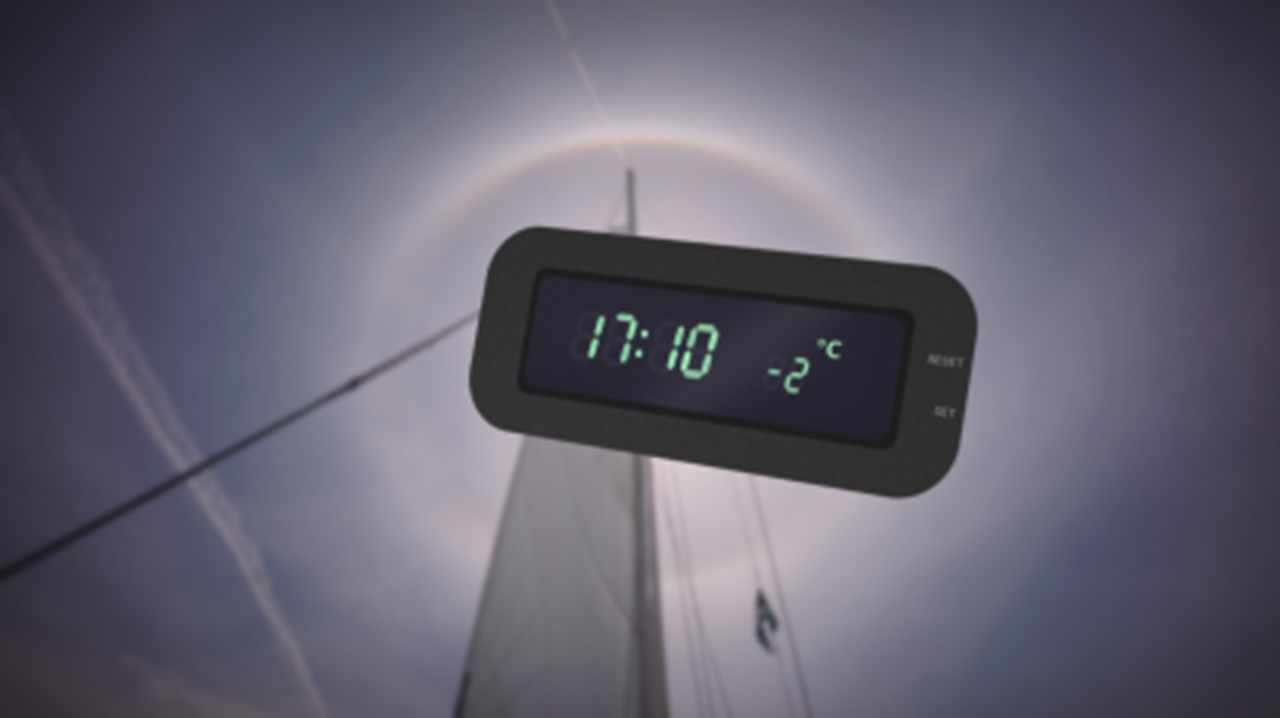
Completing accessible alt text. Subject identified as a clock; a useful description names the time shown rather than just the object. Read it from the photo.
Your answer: 17:10
